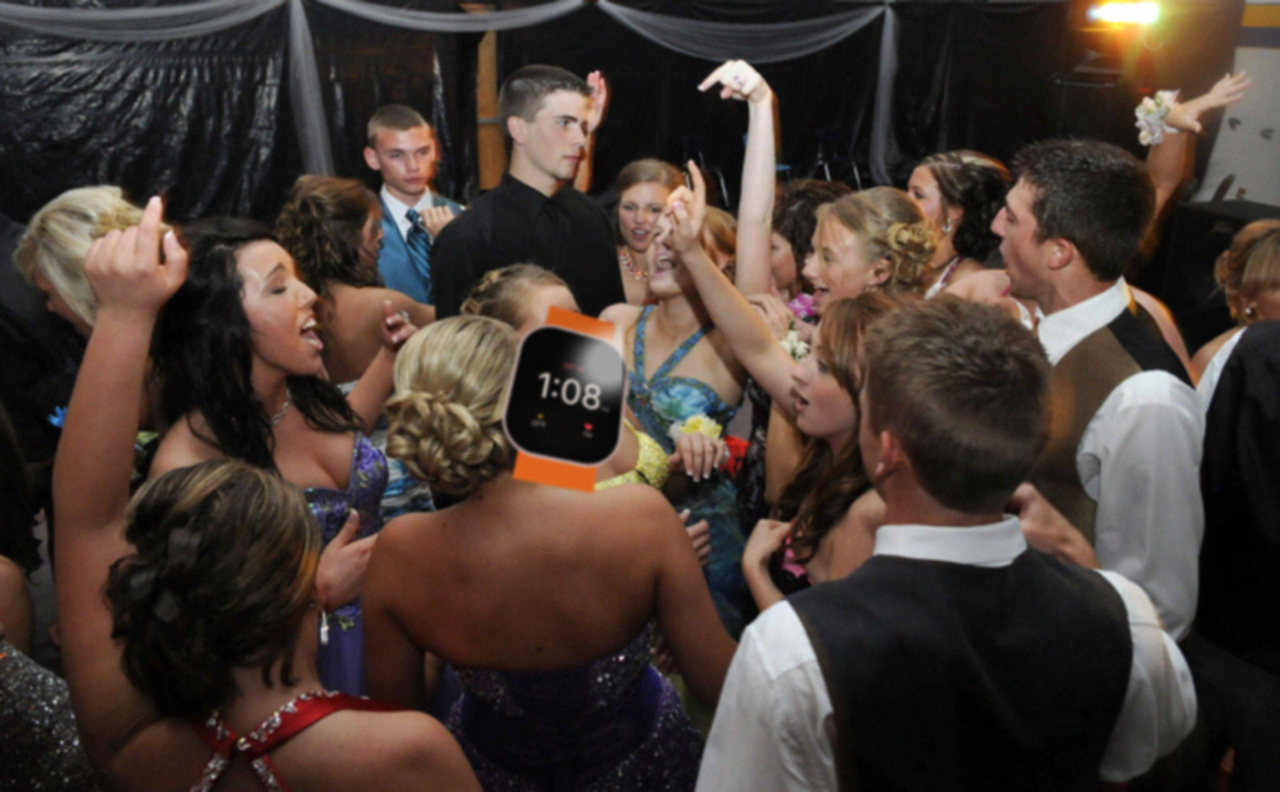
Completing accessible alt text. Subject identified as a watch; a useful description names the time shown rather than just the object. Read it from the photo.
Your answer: 1:08
